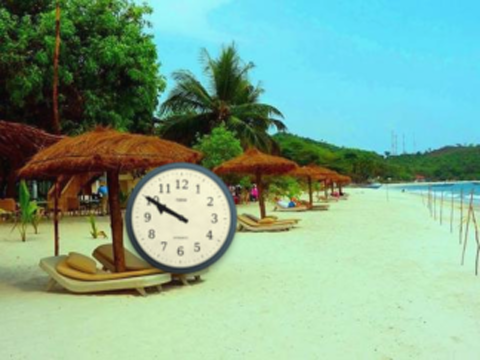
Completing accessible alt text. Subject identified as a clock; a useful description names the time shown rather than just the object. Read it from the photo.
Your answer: 9:50
